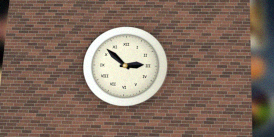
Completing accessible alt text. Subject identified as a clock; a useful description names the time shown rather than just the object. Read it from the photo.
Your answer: 2:52
